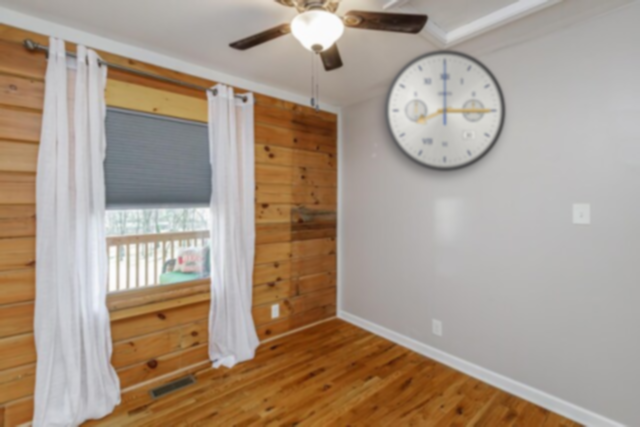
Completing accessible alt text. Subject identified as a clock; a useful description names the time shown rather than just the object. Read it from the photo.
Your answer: 8:15
